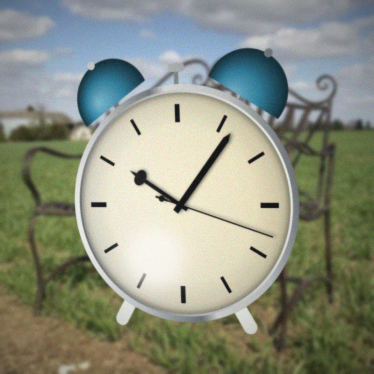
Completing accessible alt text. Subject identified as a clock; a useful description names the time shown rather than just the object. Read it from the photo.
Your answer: 10:06:18
